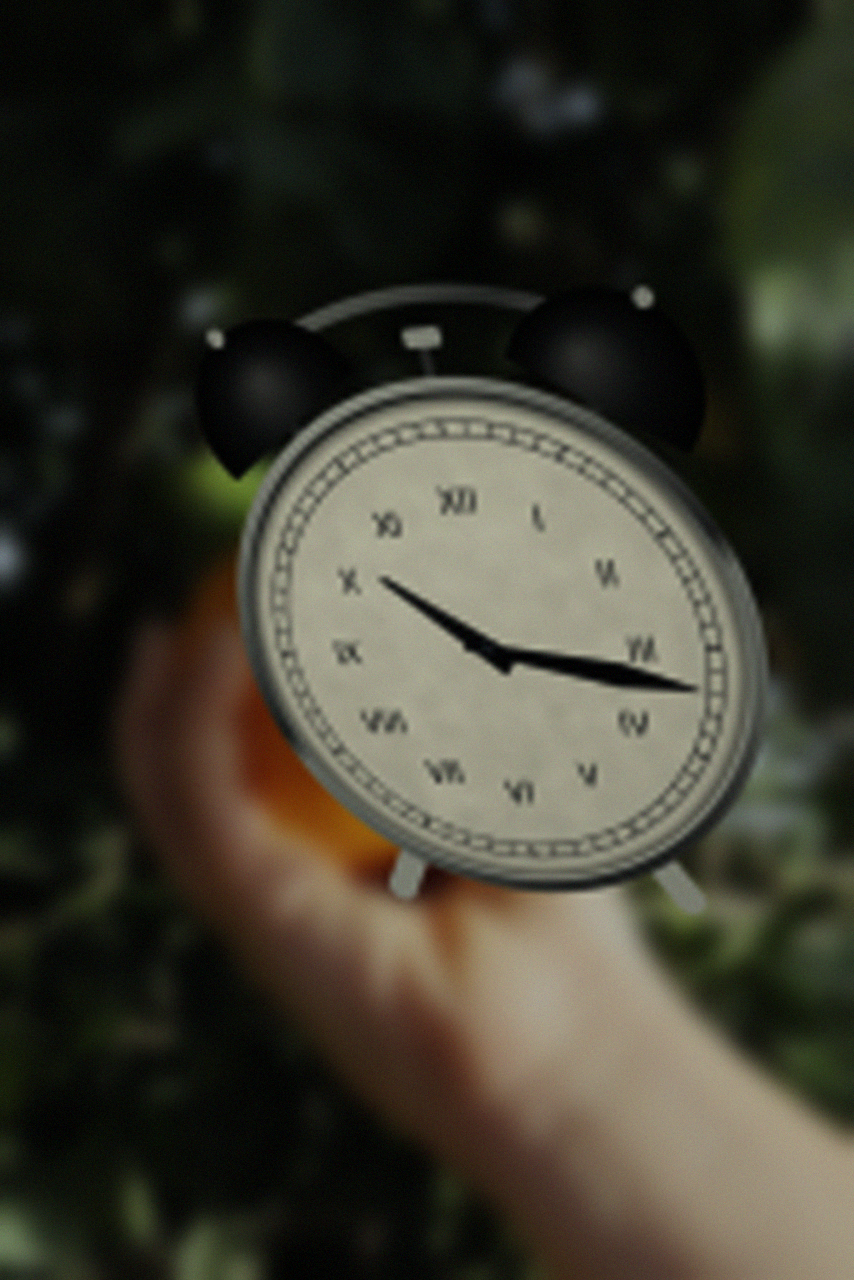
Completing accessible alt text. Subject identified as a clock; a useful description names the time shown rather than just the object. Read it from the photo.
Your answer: 10:17
